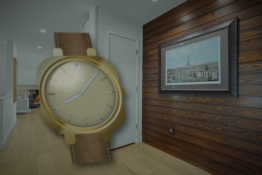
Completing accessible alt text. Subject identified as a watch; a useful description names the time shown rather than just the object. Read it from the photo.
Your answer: 8:07
